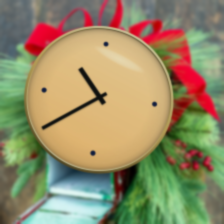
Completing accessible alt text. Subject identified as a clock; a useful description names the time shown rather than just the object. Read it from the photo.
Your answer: 10:39
